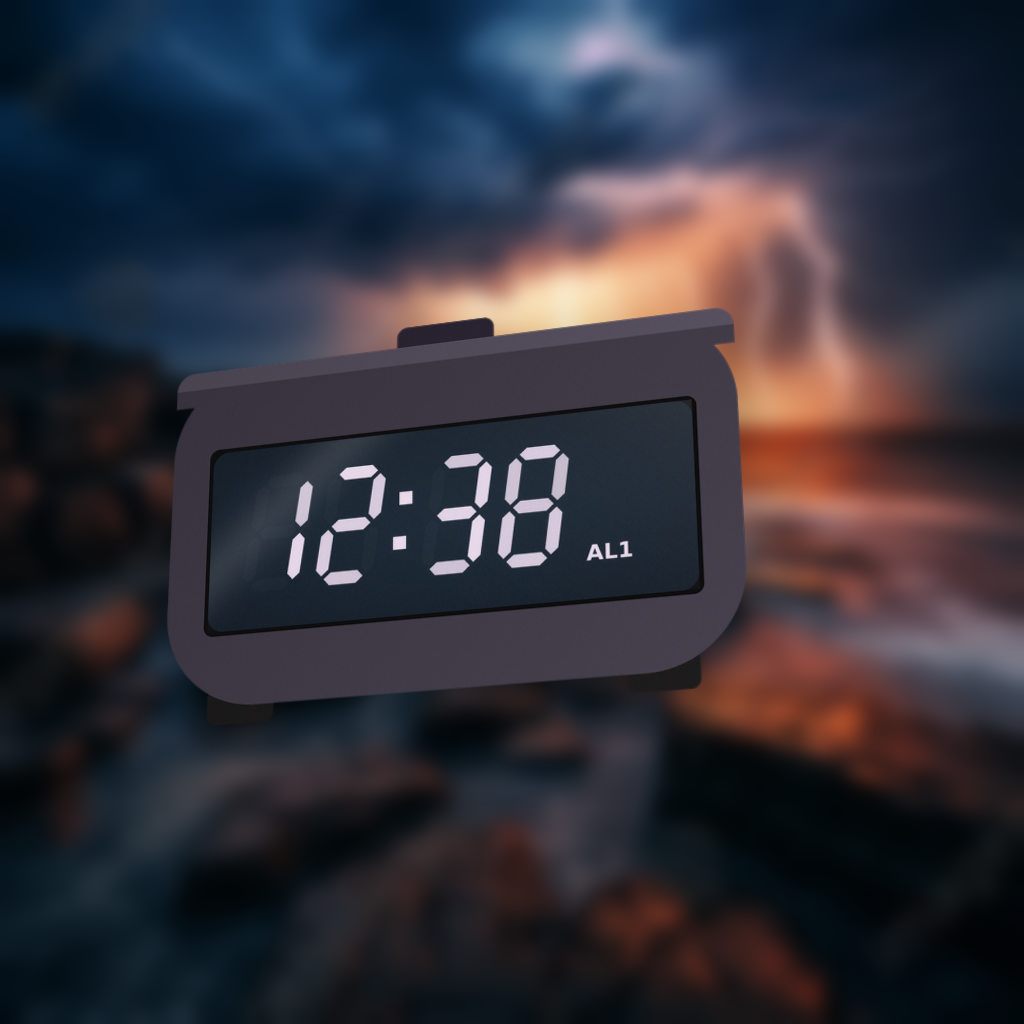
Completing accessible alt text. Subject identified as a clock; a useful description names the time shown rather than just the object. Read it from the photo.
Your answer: 12:38
